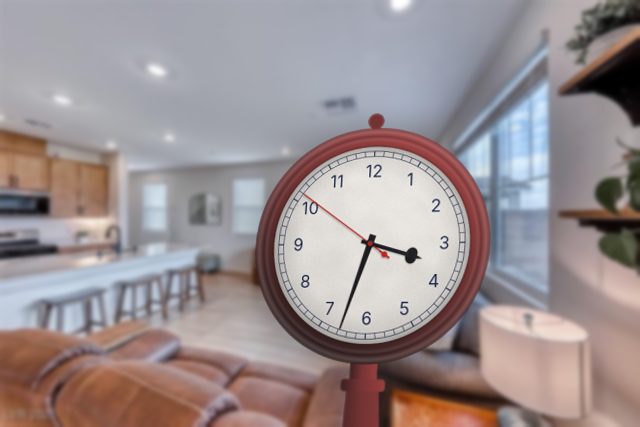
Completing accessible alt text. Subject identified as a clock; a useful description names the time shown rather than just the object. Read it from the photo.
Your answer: 3:32:51
